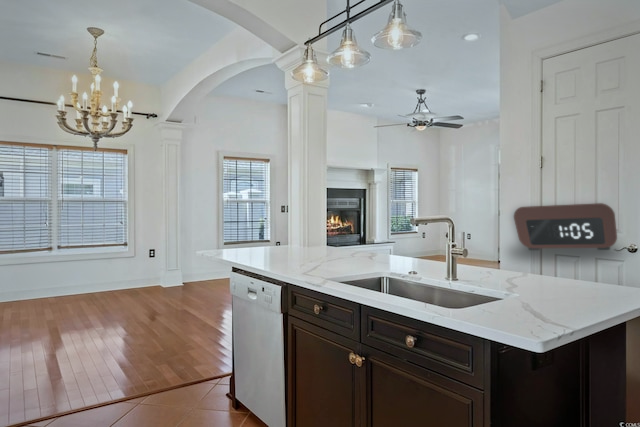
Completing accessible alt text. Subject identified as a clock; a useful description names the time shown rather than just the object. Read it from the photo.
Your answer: 1:05
